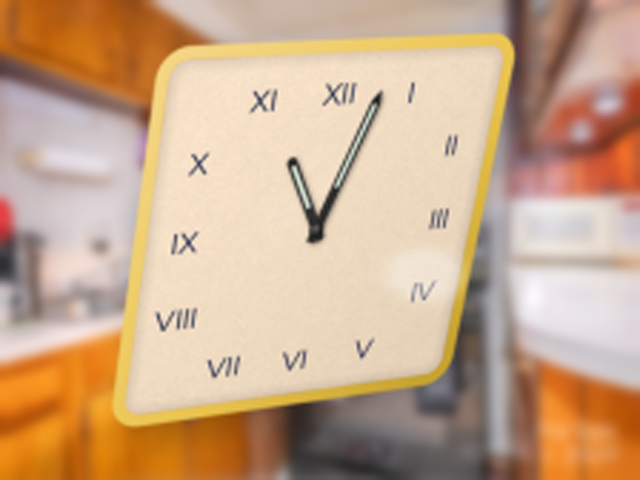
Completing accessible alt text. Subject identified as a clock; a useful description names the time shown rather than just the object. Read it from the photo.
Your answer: 11:03
